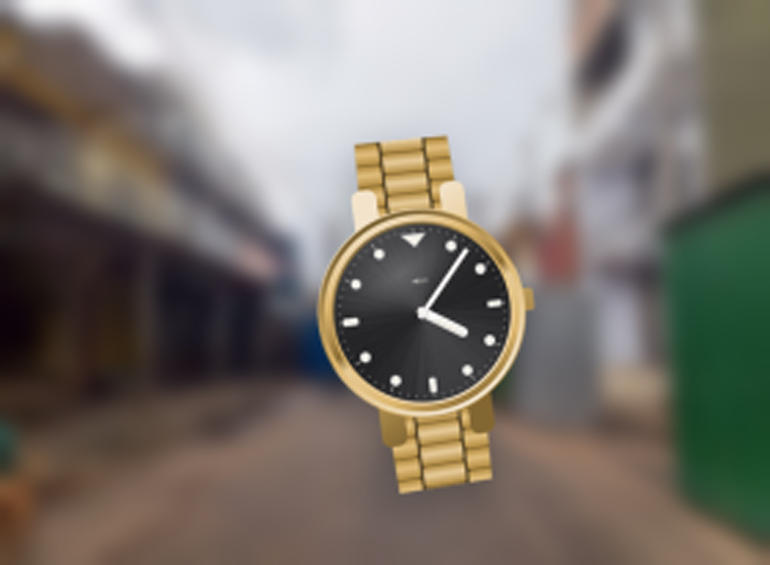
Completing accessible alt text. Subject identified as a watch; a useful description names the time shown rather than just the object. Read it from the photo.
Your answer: 4:07
